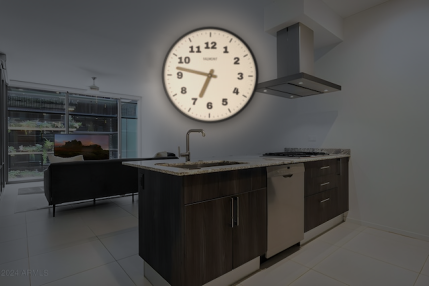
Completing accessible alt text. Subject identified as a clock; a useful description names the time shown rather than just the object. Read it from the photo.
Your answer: 6:47
